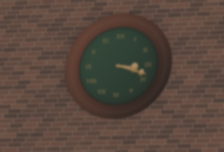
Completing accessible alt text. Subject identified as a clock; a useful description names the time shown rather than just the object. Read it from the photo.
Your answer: 3:18
